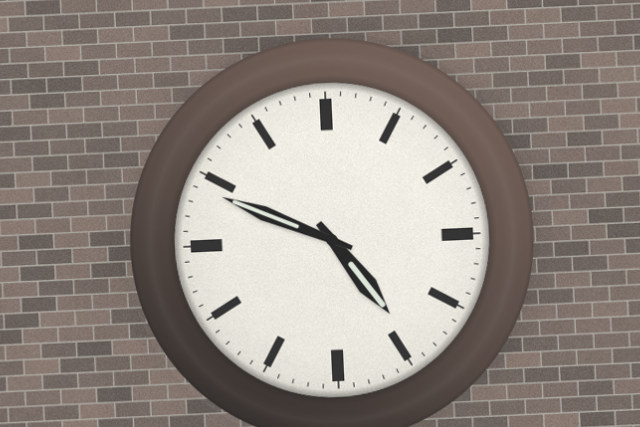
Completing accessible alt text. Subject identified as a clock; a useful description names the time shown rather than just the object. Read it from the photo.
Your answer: 4:49
